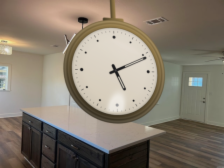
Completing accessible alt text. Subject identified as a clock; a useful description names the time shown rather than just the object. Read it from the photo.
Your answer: 5:11
